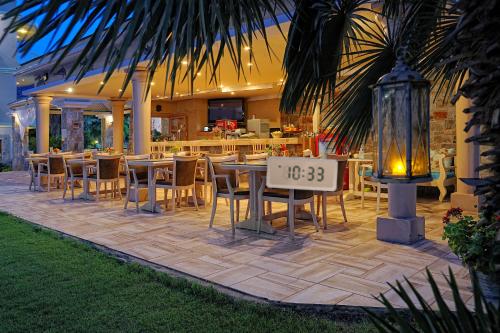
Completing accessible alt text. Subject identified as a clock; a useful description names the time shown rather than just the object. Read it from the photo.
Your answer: 10:33
